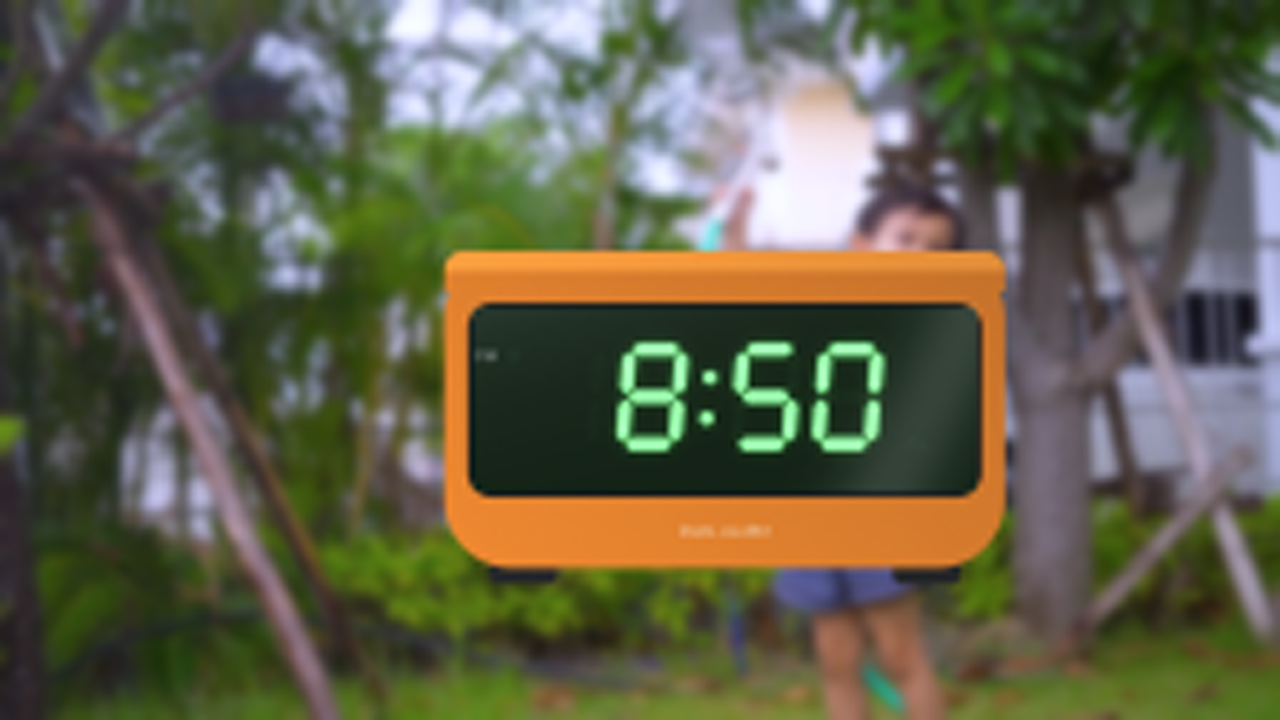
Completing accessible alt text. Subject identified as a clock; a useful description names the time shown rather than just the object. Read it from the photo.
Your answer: 8:50
